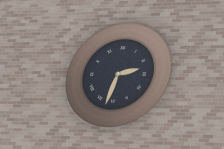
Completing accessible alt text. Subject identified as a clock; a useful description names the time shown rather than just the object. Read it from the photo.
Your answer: 2:32
